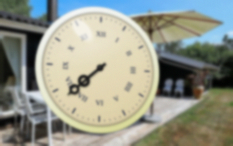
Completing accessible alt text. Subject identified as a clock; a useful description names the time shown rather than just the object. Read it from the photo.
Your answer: 7:38
